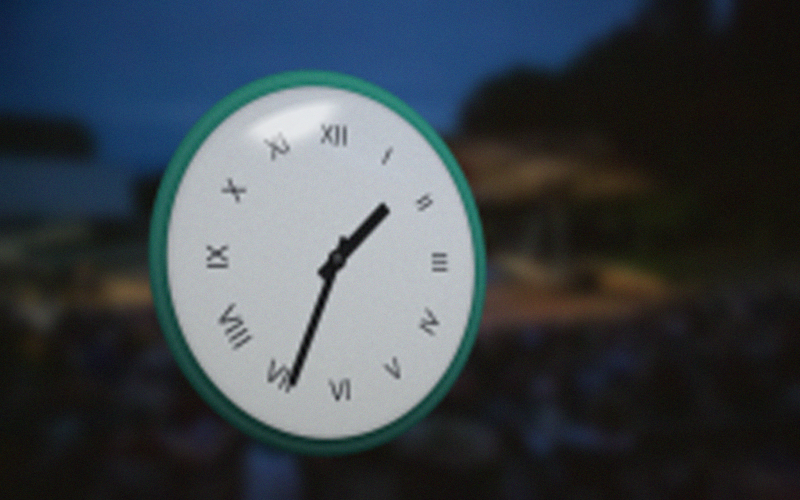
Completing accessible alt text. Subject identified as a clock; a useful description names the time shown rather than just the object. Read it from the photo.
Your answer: 1:34
